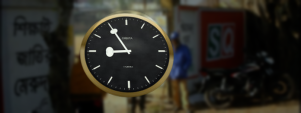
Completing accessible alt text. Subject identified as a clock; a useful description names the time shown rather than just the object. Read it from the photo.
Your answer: 8:55
